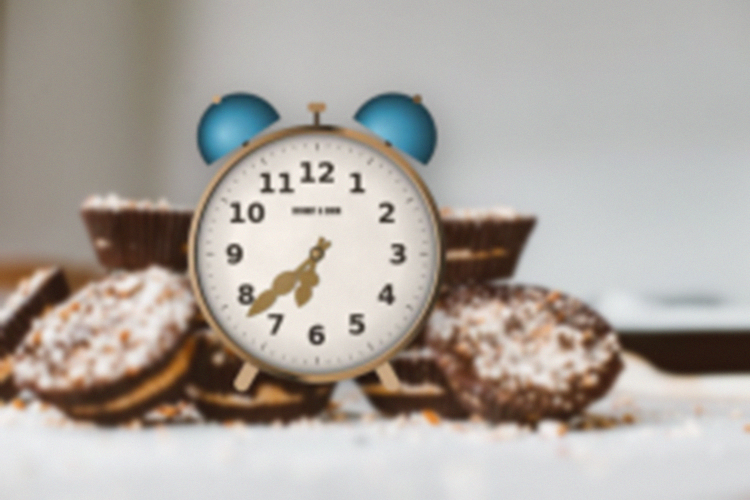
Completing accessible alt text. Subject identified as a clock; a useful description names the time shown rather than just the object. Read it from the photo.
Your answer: 6:38
